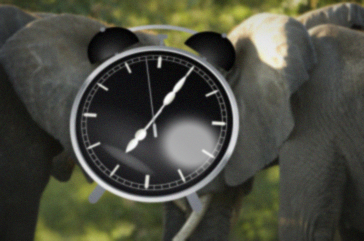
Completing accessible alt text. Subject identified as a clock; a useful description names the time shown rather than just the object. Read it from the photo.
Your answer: 7:04:58
